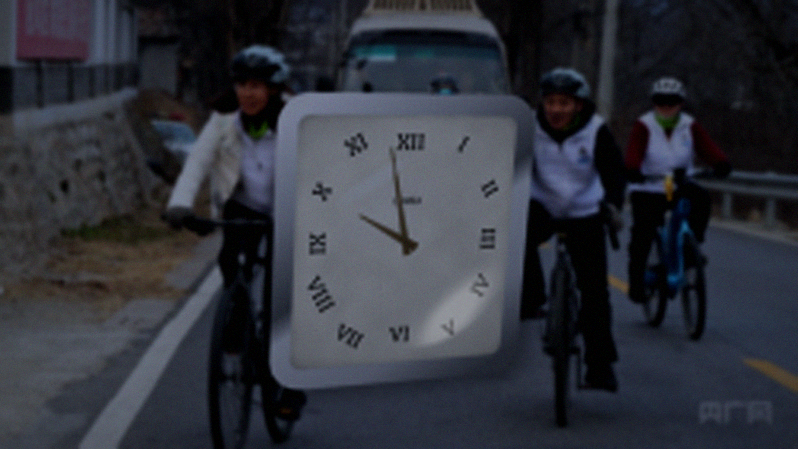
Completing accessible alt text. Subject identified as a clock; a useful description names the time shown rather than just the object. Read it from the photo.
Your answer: 9:58
